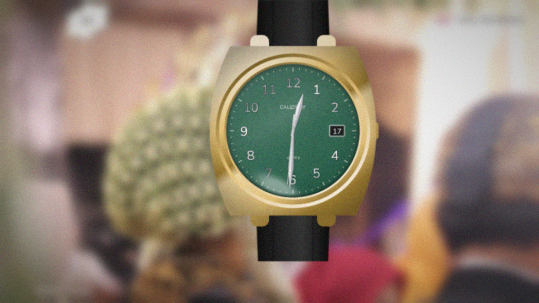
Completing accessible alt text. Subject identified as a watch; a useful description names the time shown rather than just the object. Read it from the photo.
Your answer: 12:30:31
